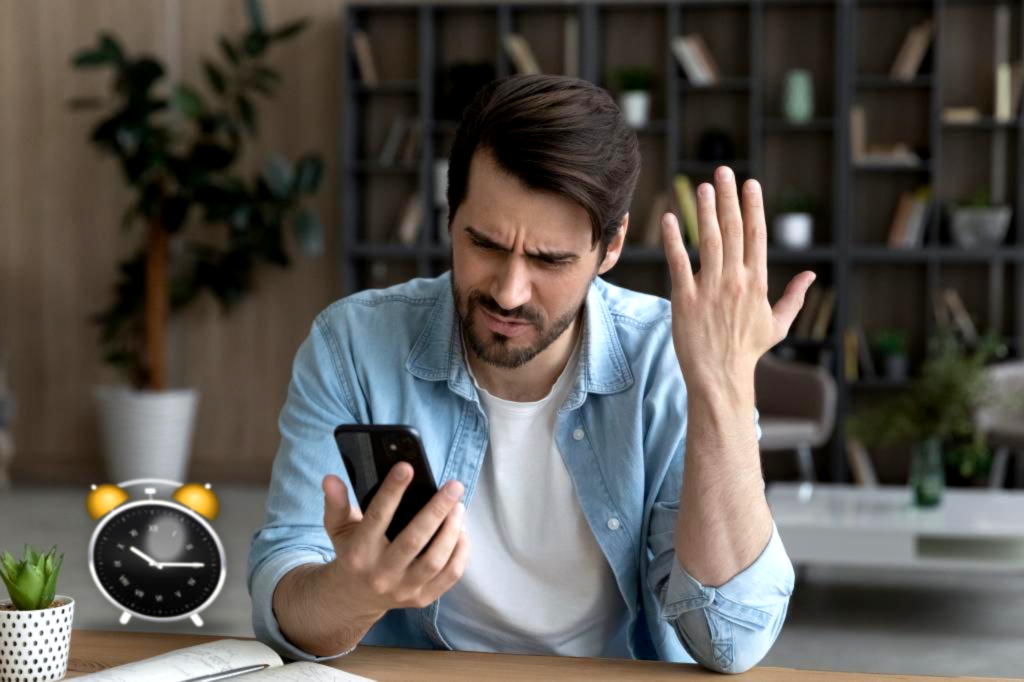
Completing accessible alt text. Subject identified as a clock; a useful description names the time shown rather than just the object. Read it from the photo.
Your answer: 10:15
